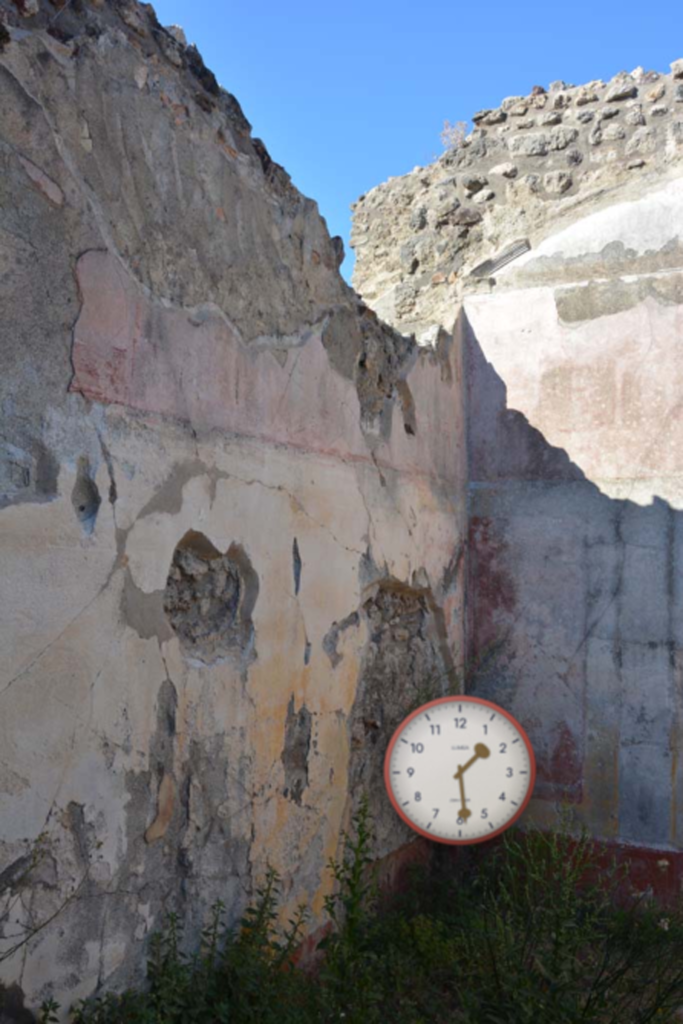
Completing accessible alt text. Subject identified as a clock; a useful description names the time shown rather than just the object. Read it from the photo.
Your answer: 1:29
